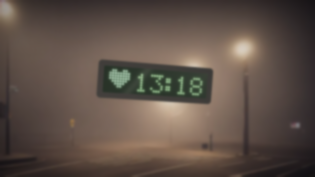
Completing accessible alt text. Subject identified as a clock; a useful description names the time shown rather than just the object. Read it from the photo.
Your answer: 13:18
